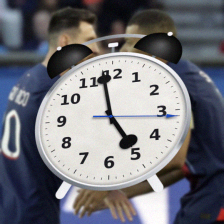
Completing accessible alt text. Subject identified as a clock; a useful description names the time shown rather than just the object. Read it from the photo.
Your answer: 4:58:16
